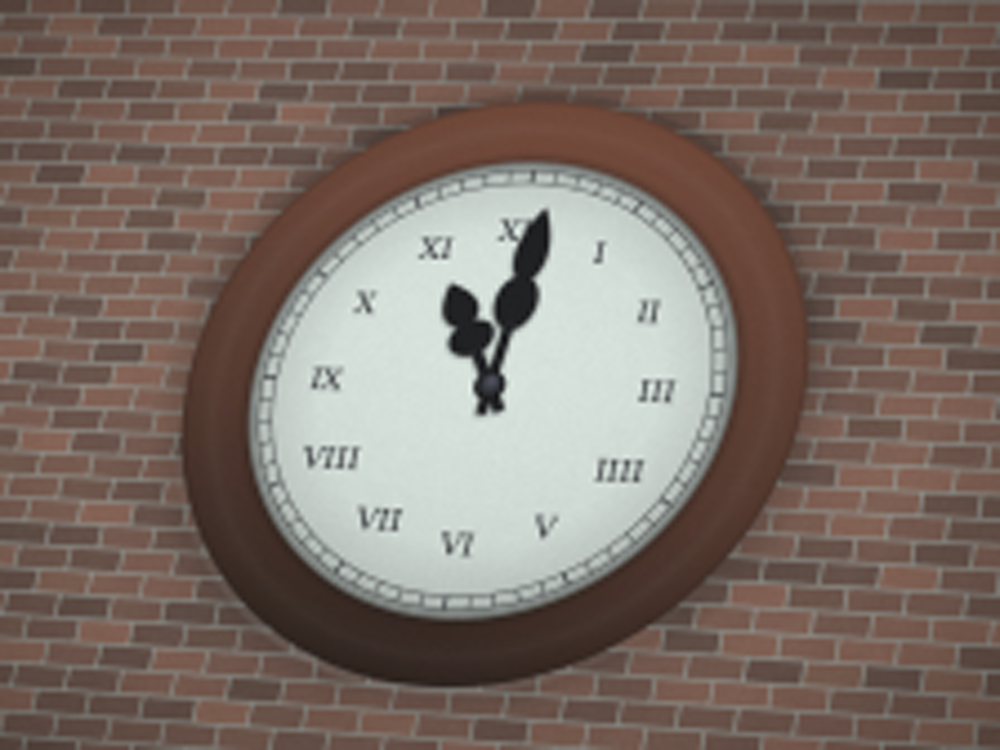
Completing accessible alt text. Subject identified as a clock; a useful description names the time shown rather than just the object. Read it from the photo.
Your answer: 11:01
